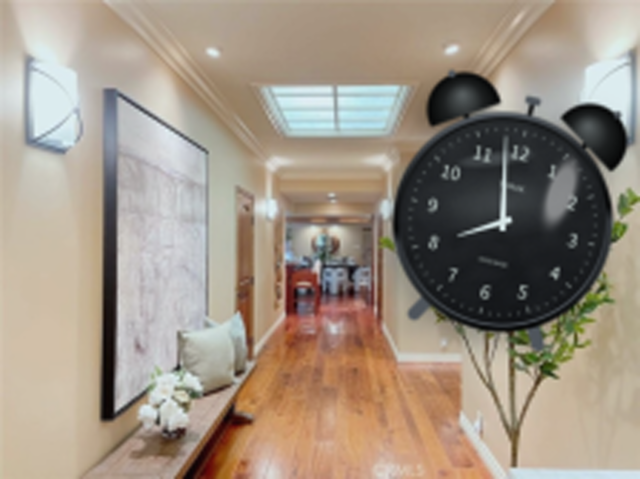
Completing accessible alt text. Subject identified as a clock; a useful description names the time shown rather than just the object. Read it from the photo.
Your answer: 7:58
